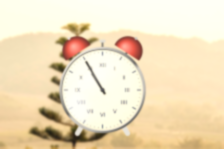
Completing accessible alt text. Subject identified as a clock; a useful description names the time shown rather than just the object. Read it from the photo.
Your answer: 10:55
